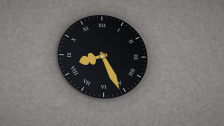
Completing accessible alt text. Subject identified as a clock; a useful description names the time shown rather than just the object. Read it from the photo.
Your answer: 8:26
